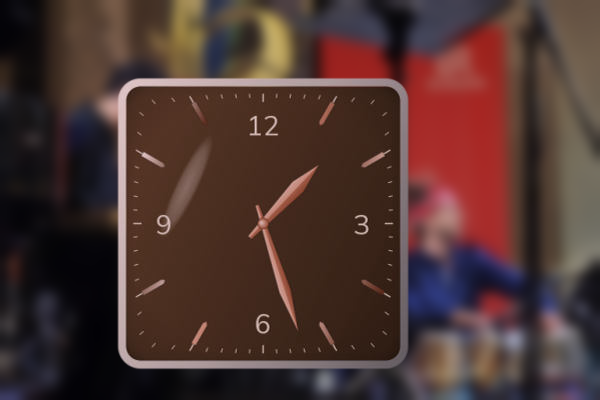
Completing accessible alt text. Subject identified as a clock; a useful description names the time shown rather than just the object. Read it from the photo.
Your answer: 1:27
